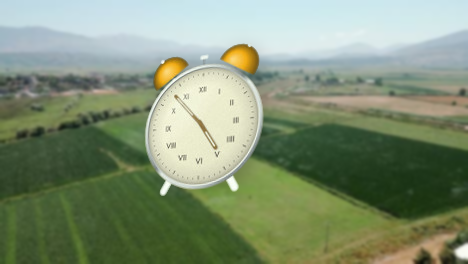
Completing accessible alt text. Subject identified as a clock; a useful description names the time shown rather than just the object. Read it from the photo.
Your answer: 4:53
